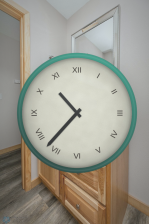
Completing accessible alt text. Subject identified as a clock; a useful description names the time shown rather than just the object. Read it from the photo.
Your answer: 10:37
